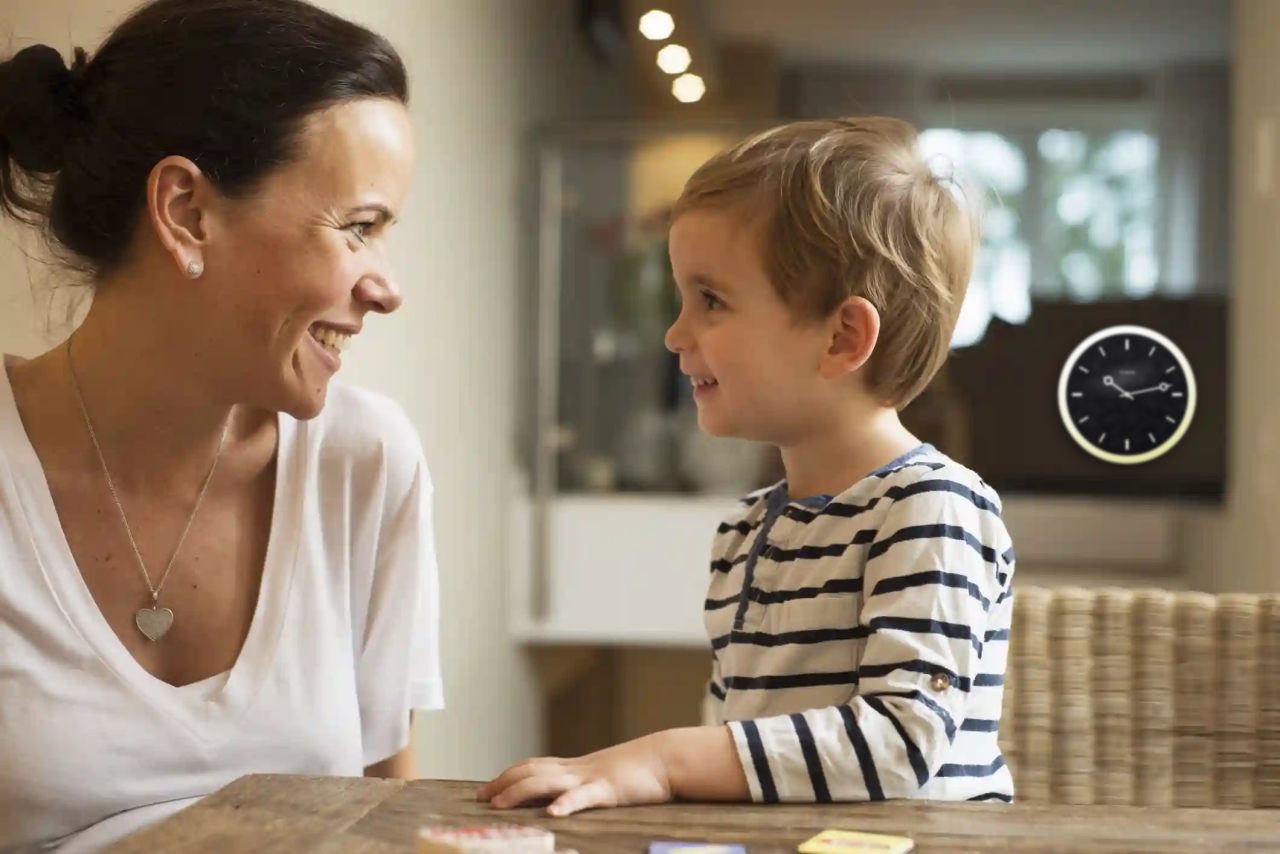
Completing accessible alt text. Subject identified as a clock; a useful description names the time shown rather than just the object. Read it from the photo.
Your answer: 10:13
